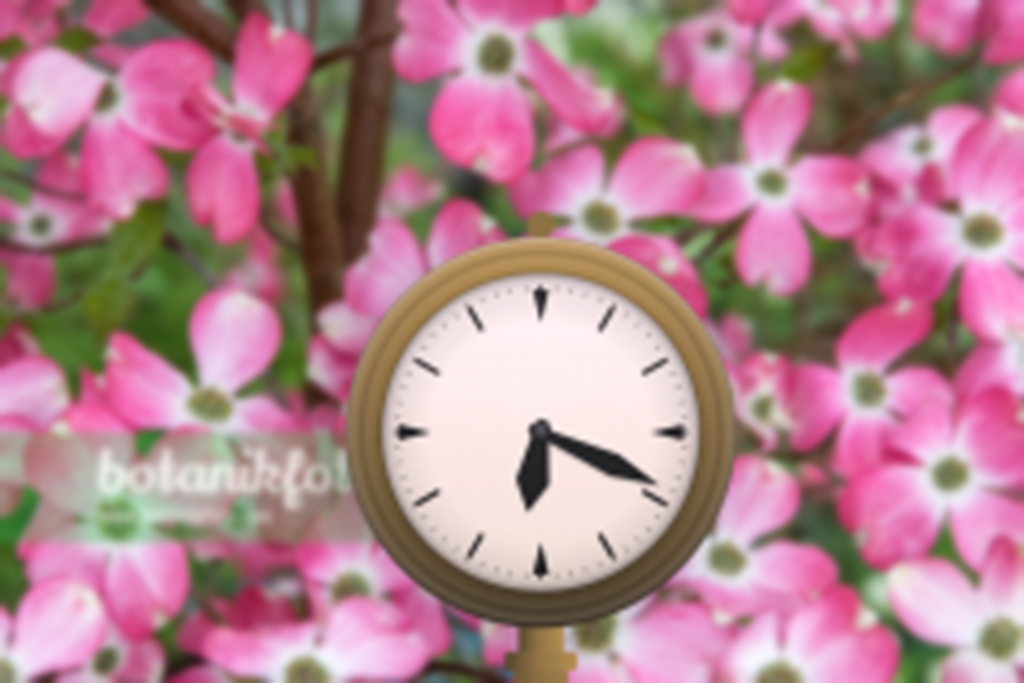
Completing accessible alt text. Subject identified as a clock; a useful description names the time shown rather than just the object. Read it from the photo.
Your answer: 6:19
